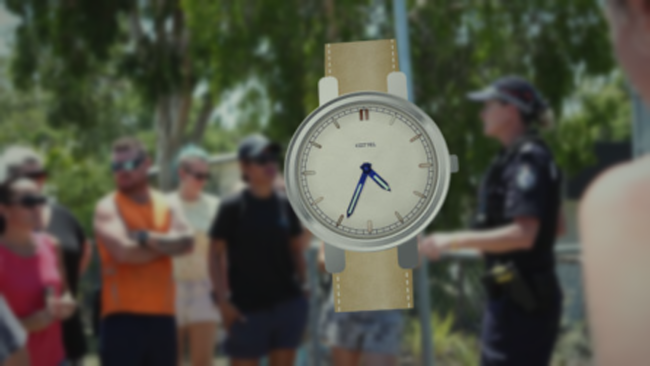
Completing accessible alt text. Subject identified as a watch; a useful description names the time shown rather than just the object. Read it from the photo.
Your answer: 4:34
